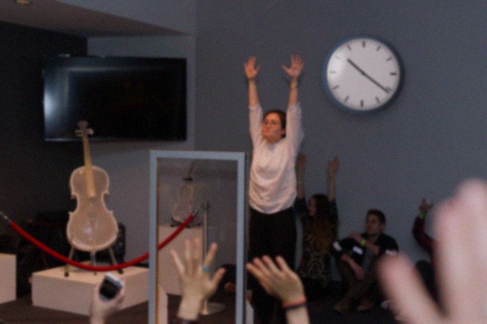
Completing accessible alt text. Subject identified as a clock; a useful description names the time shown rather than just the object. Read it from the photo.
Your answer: 10:21
